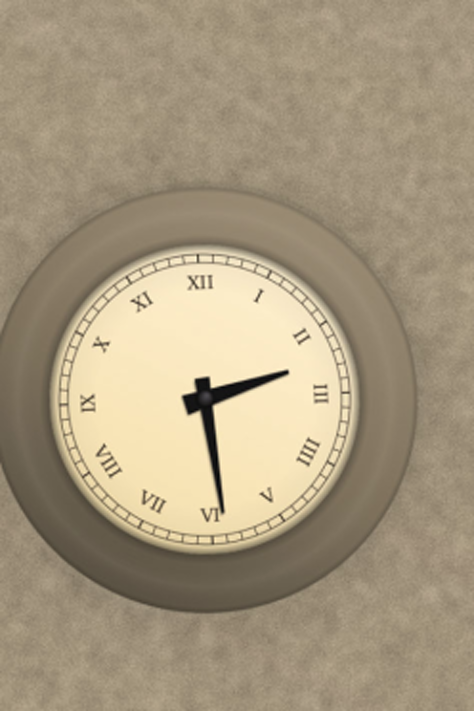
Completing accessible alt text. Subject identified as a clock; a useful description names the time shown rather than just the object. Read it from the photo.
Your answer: 2:29
